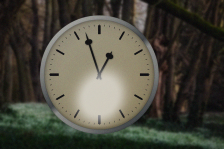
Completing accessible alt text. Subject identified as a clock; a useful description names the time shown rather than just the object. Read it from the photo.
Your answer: 12:57
